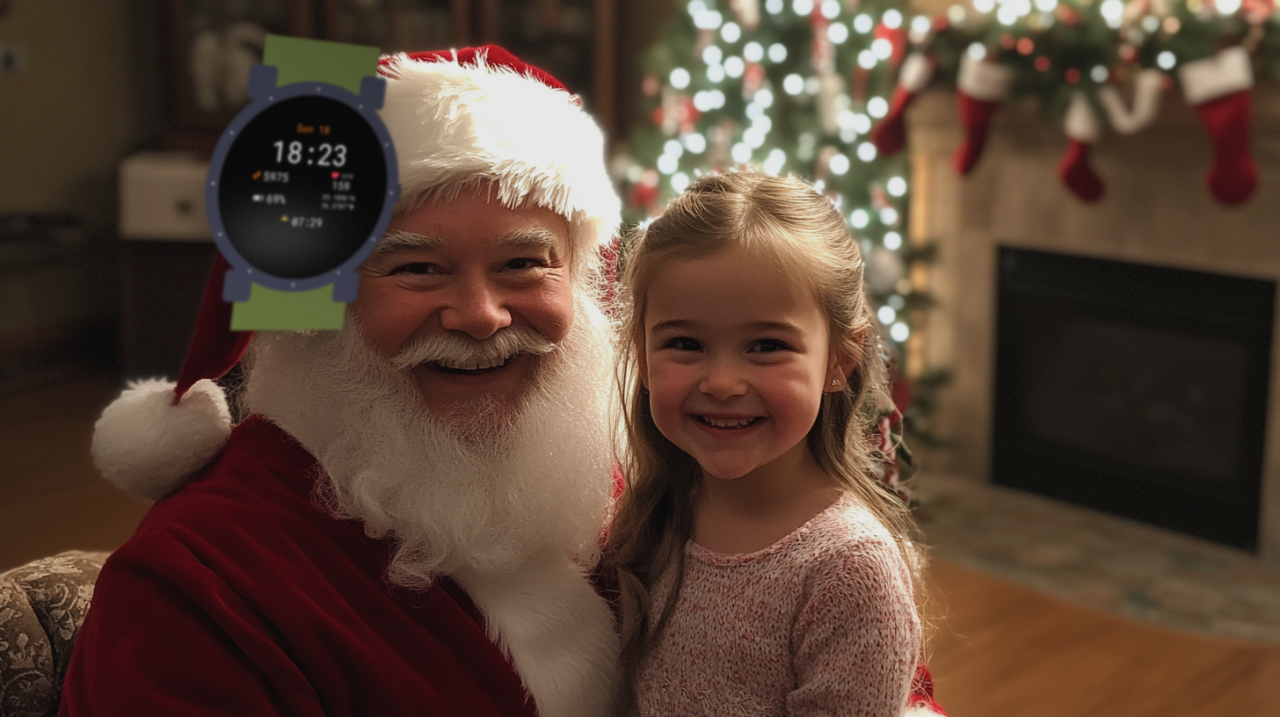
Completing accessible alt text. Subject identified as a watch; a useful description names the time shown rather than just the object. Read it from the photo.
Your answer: 18:23
